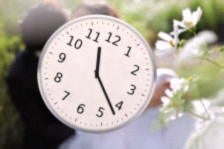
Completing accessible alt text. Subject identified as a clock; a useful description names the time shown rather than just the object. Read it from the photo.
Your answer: 11:22
